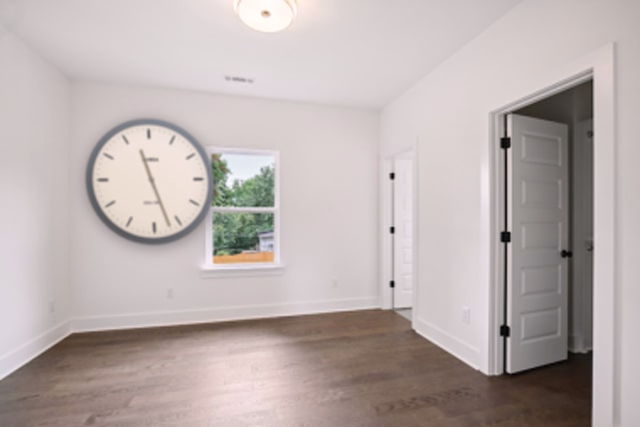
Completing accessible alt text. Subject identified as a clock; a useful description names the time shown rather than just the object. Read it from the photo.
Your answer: 11:27
